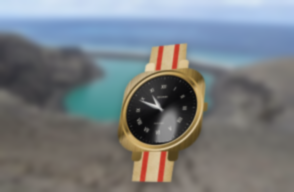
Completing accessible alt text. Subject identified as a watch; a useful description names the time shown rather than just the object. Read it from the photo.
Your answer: 10:49
